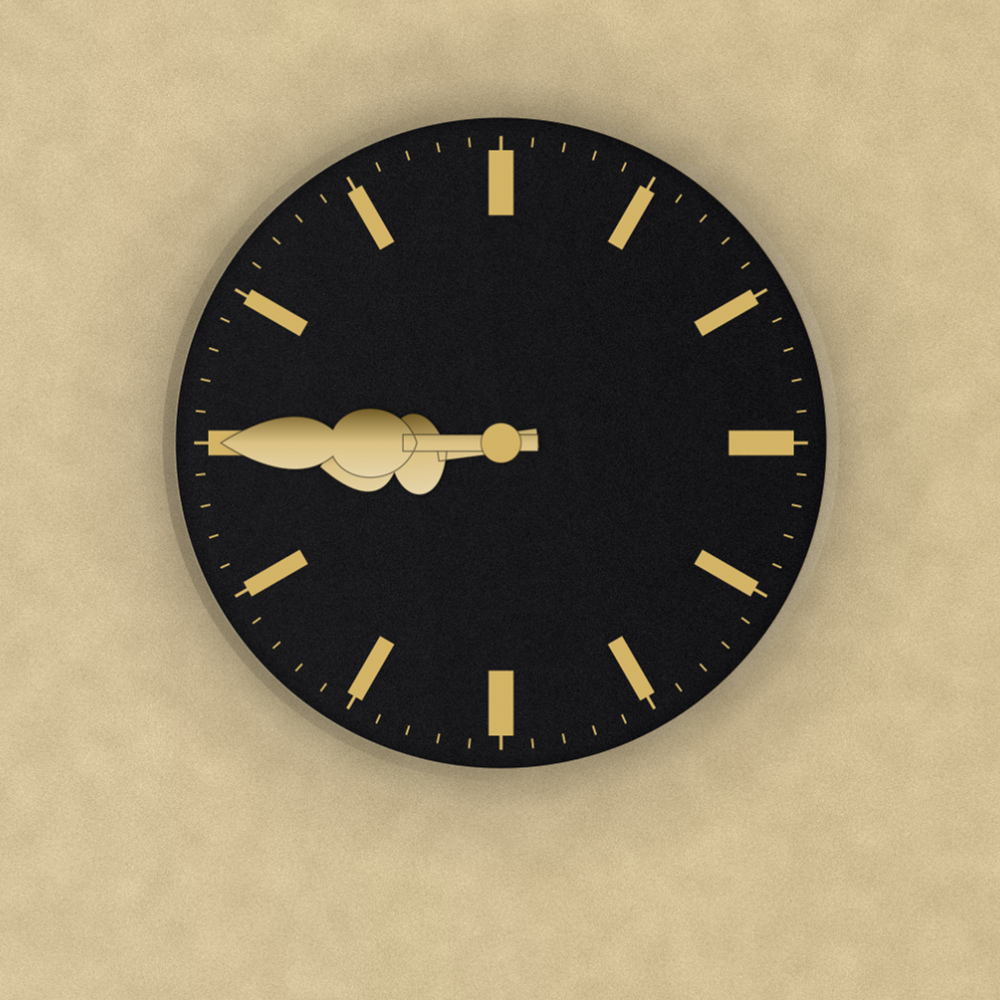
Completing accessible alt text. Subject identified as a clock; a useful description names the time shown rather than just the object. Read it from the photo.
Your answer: 8:45
